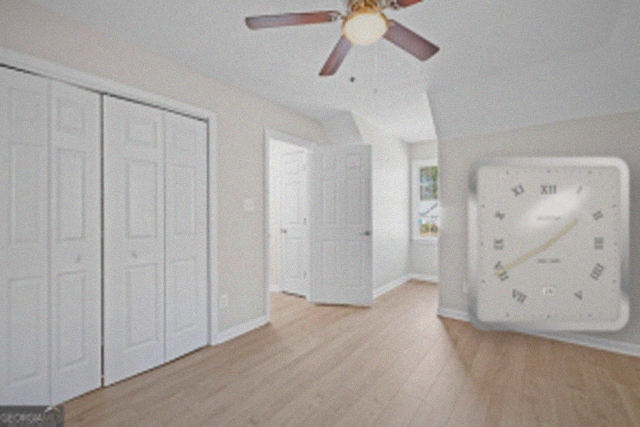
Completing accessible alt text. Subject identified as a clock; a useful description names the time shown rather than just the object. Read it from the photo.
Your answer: 1:40
